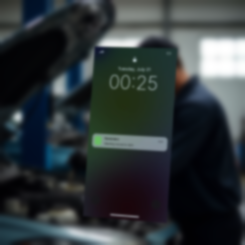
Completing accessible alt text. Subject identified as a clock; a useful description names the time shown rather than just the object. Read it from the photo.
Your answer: 0:25
